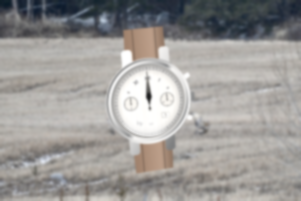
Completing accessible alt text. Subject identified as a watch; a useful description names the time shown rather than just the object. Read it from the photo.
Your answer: 12:00
